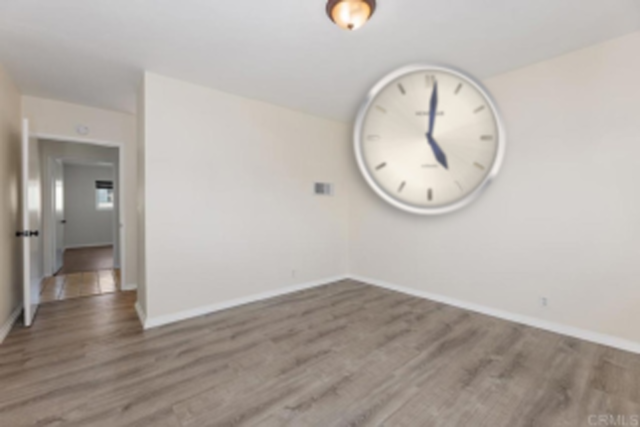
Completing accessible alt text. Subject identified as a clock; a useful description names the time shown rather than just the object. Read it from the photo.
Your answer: 5:01
